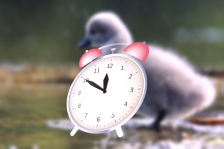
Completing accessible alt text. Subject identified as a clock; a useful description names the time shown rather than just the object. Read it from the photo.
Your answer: 11:50
